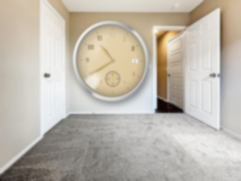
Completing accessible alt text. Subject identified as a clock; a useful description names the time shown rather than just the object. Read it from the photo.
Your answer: 10:40
